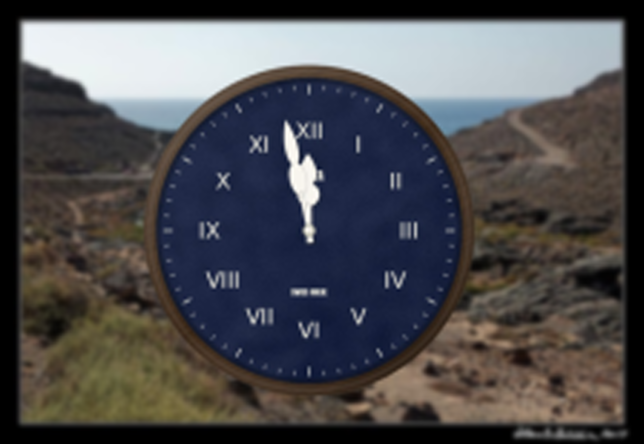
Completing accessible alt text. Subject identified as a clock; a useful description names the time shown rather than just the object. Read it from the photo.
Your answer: 11:58
